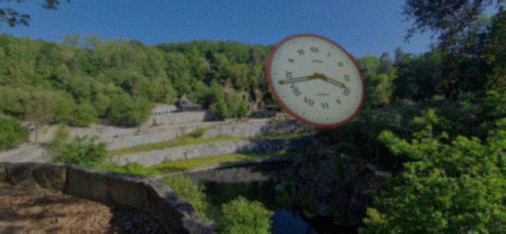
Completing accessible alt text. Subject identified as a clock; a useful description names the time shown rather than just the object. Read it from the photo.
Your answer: 3:43
